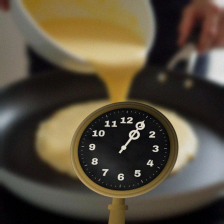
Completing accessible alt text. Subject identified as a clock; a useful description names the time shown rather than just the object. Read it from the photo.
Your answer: 1:05
